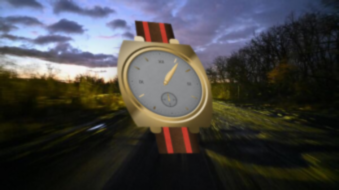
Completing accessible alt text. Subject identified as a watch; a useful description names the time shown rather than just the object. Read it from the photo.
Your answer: 1:06
